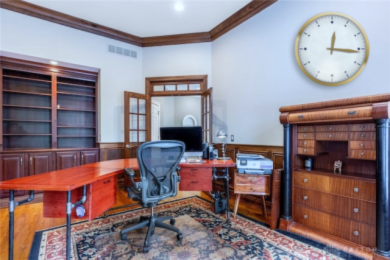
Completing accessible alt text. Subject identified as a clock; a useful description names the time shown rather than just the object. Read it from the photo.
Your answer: 12:16
